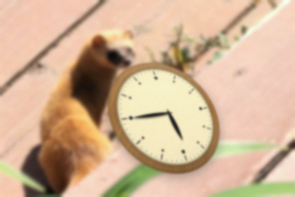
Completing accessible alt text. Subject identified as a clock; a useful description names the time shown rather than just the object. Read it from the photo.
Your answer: 5:45
